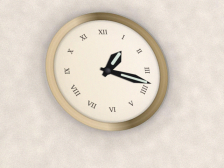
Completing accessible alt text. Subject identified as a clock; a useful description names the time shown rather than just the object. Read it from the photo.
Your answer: 1:18
